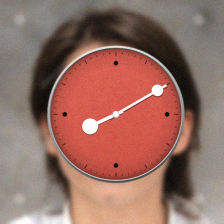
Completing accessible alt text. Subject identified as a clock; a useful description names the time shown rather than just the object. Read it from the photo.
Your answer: 8:10
